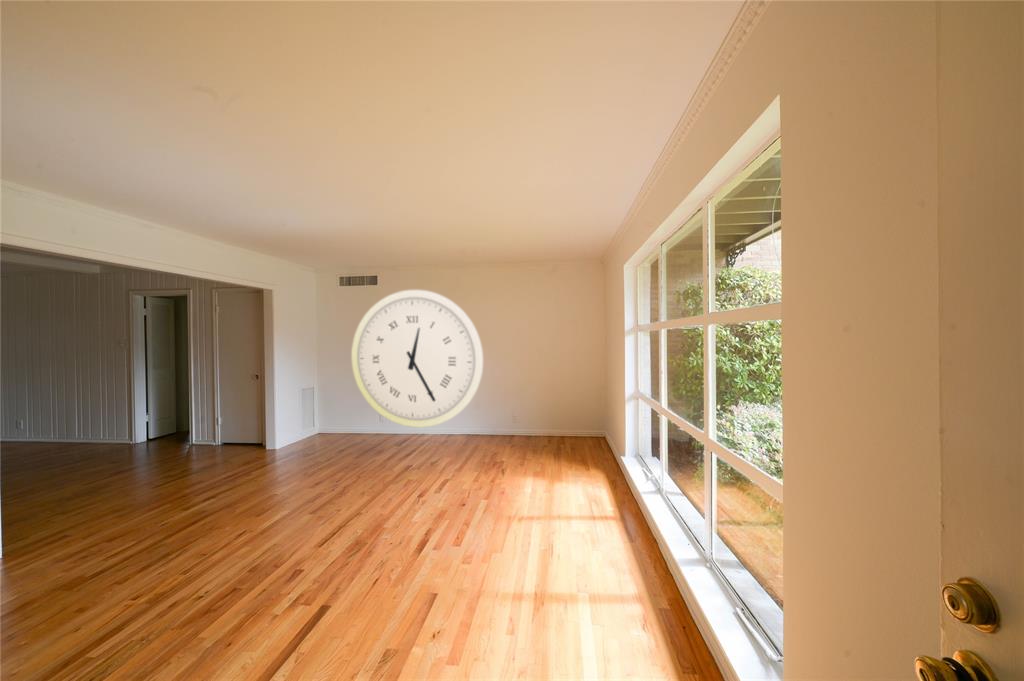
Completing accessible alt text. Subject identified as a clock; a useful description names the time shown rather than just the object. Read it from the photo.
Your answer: 12:25
